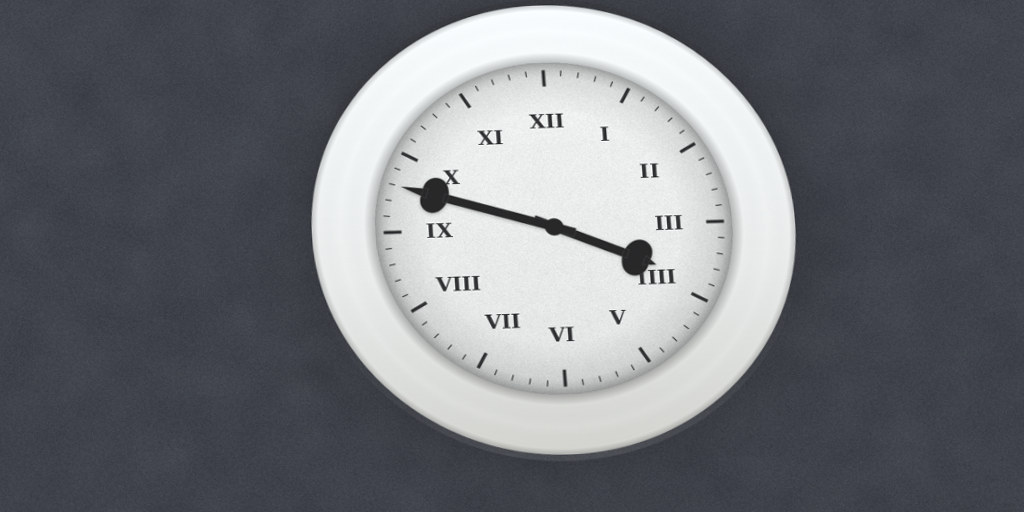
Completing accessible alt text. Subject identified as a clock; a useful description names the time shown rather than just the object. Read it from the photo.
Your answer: 3:48
